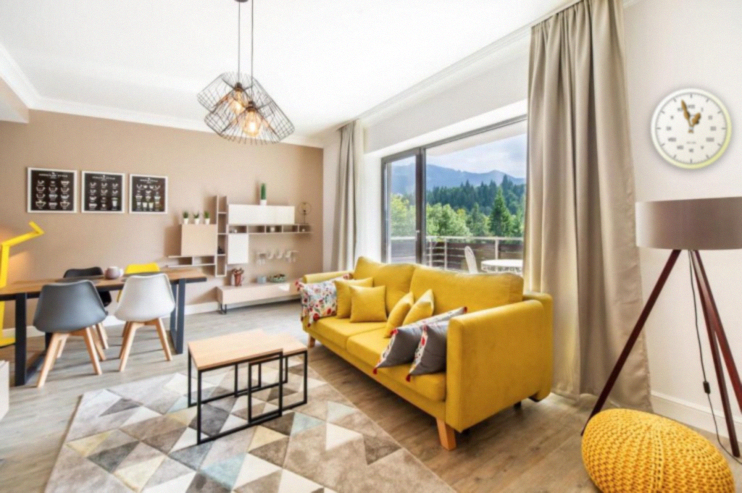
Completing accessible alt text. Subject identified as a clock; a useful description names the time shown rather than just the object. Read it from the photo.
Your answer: 12:57
